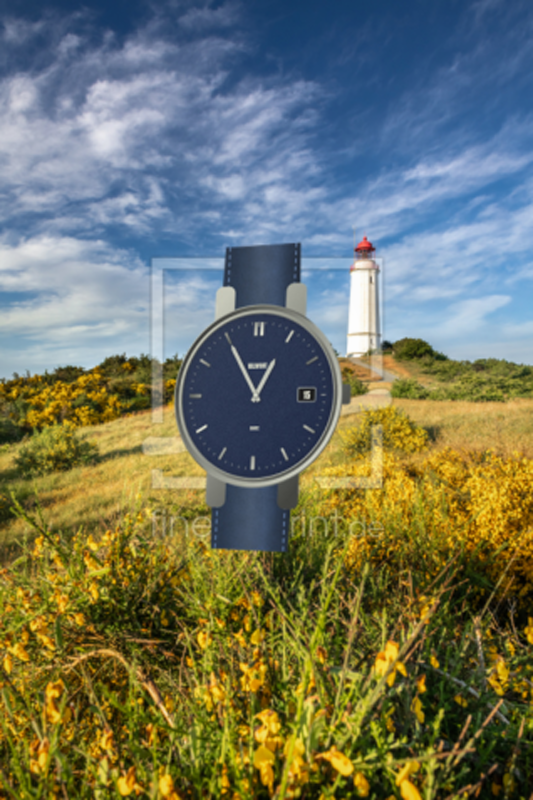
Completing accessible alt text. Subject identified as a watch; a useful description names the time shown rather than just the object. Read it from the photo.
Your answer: 12:55
